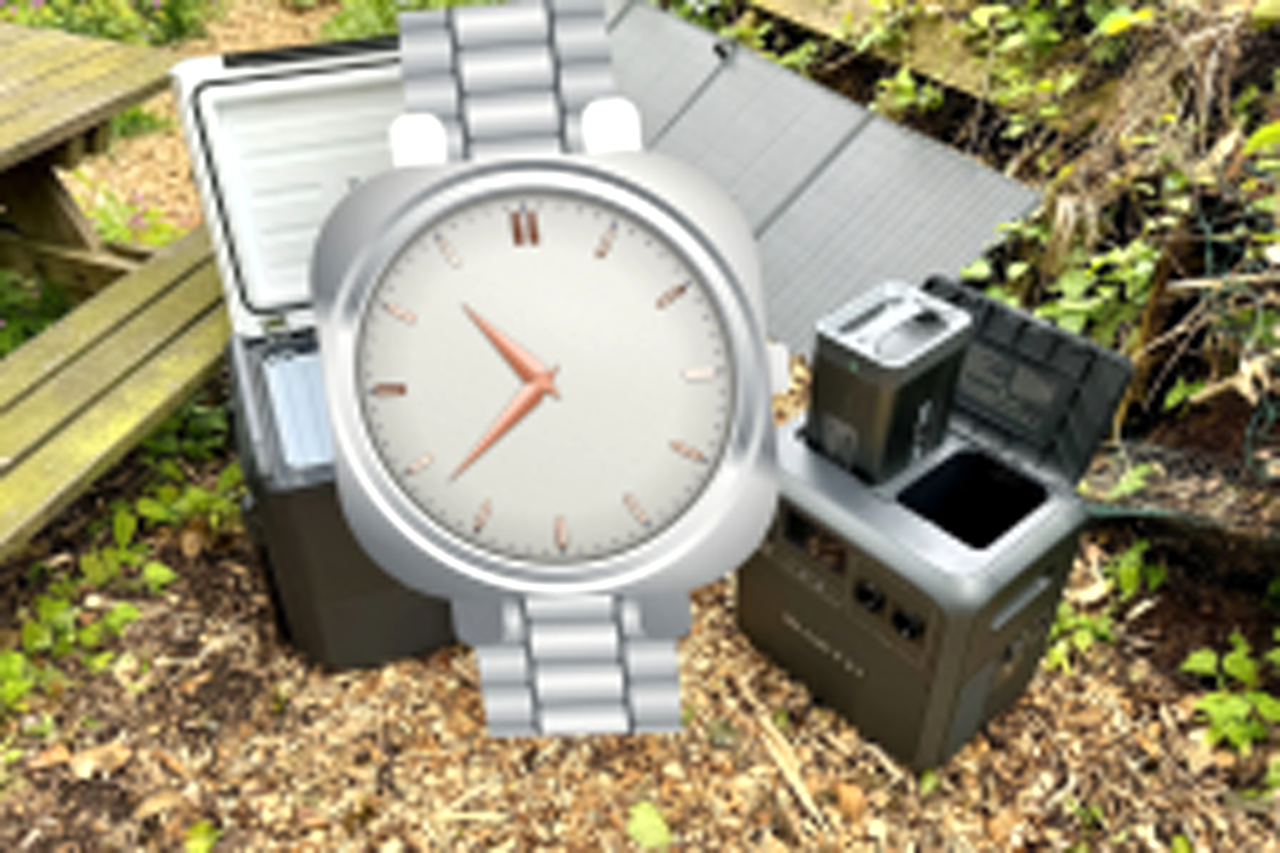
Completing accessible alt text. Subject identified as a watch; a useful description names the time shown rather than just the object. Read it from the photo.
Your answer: 10:38
